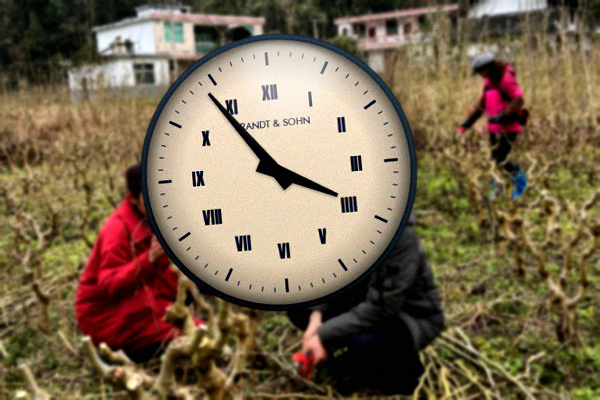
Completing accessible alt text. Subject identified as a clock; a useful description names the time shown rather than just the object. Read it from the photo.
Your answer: 3:54
